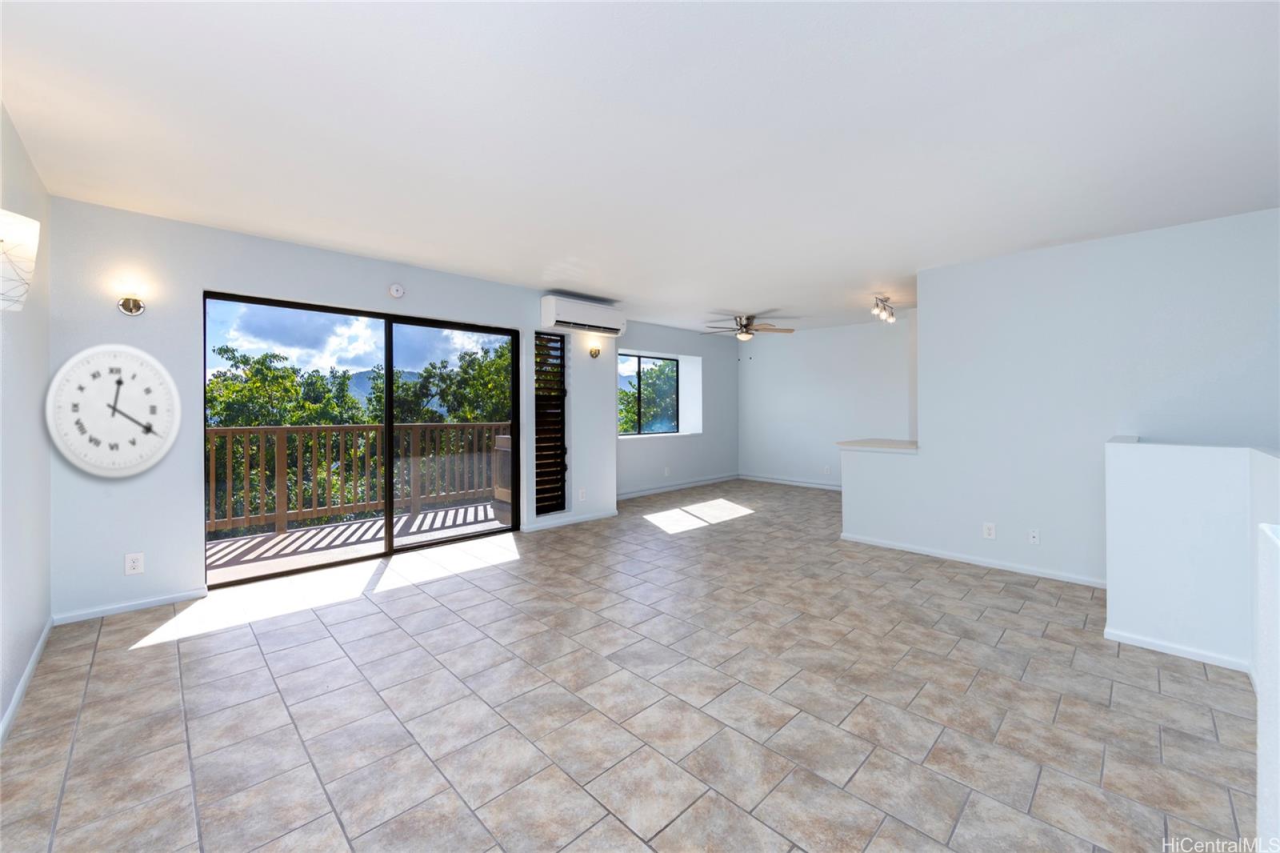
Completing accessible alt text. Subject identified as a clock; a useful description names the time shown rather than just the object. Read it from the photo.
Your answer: 12:20
